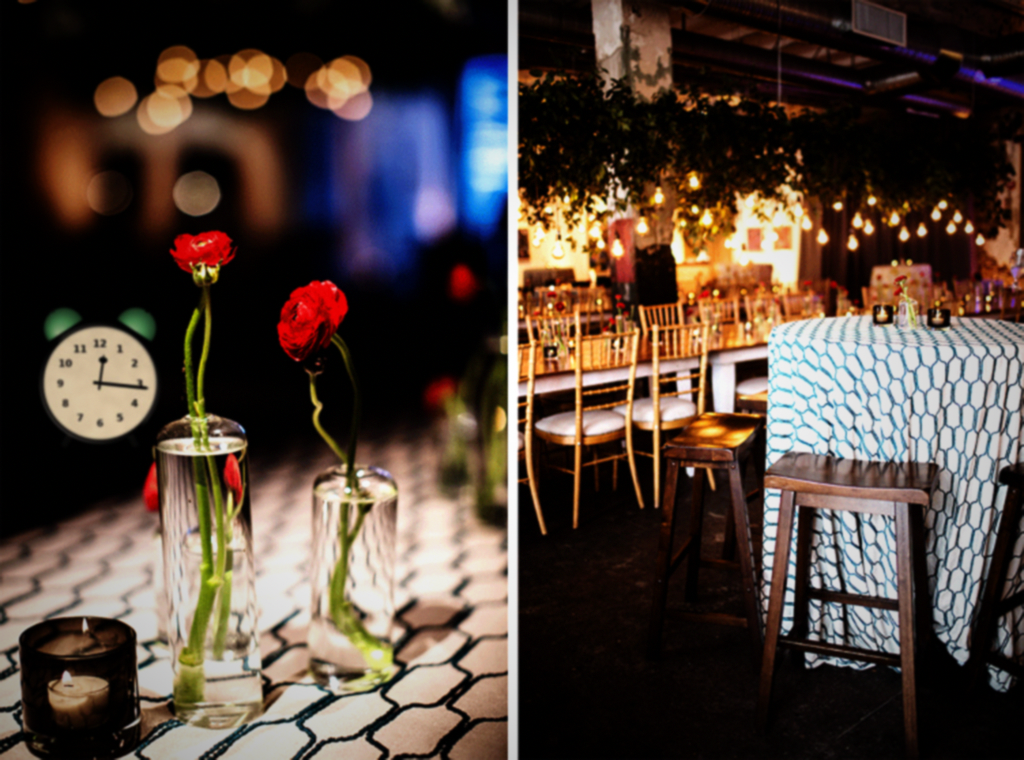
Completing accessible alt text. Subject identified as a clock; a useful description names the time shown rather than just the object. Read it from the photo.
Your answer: 12:16
